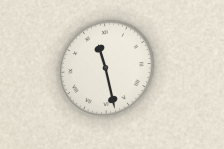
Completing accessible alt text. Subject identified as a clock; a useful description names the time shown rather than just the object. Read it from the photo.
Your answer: 11:28
